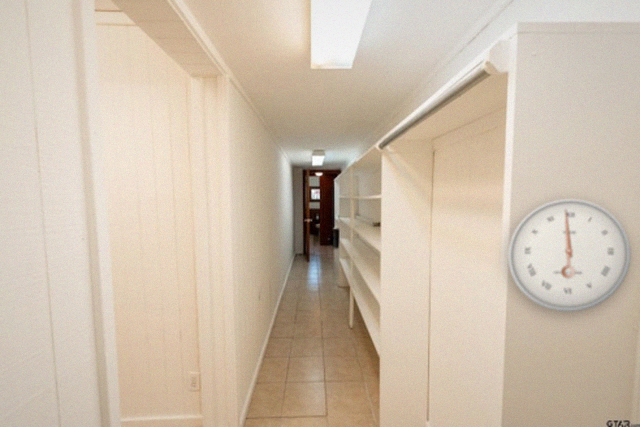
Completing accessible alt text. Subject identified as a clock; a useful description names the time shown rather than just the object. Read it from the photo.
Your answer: 5:59
